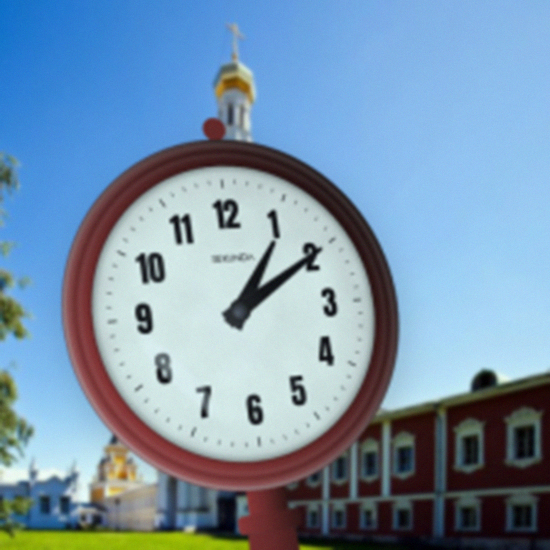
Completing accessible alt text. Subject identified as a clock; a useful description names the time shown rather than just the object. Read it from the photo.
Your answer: 1:10
